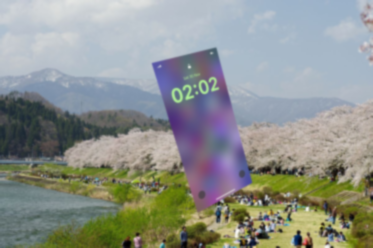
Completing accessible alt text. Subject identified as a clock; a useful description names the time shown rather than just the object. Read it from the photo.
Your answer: 2:02
